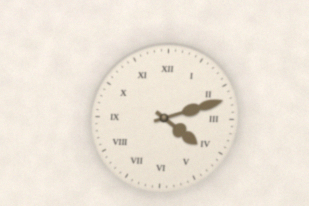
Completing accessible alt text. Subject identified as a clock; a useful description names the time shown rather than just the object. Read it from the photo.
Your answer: 4:12
